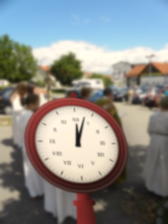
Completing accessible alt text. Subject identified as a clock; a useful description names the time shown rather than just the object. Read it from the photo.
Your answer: 12:03
